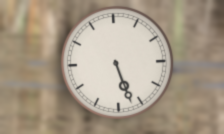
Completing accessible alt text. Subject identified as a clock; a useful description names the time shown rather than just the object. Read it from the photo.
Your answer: 5:27
